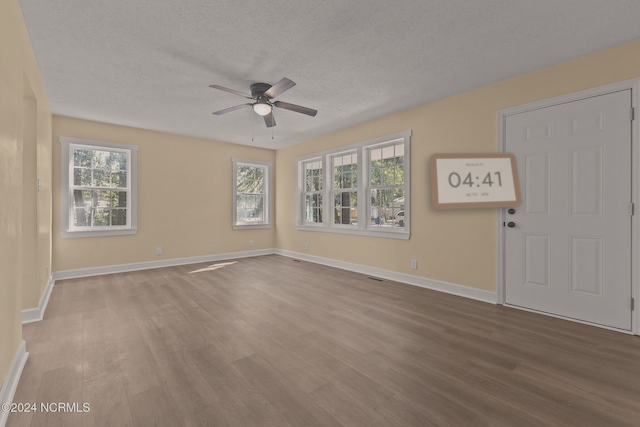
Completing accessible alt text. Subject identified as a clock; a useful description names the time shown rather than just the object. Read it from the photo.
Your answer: 4:41
